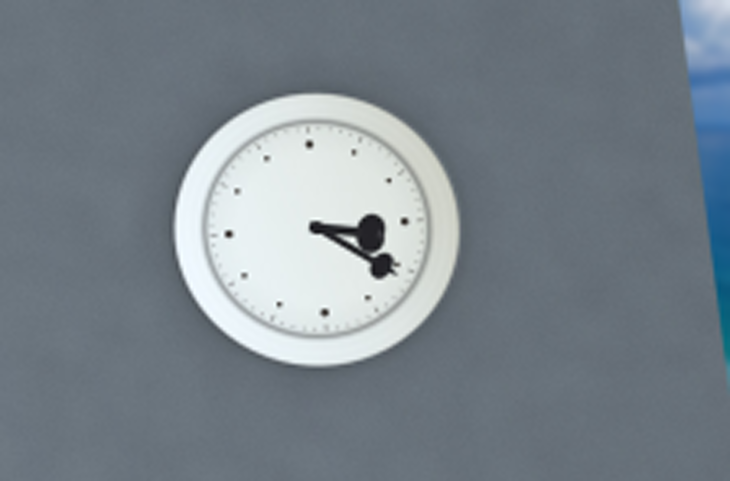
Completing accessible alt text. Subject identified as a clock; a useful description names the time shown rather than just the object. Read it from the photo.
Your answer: 3:21
